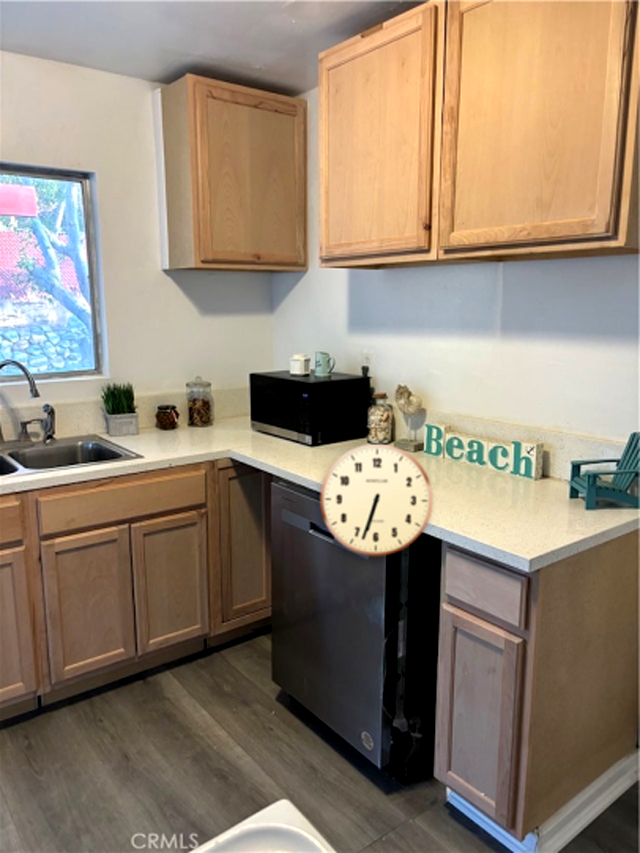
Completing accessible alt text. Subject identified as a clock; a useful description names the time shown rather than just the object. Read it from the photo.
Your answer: 6:33
